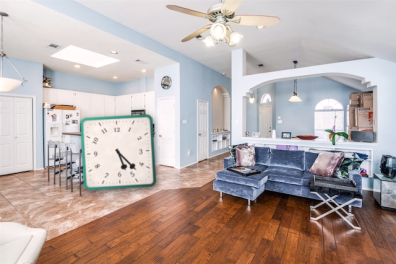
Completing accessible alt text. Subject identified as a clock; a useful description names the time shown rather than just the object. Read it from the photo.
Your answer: 5:23
